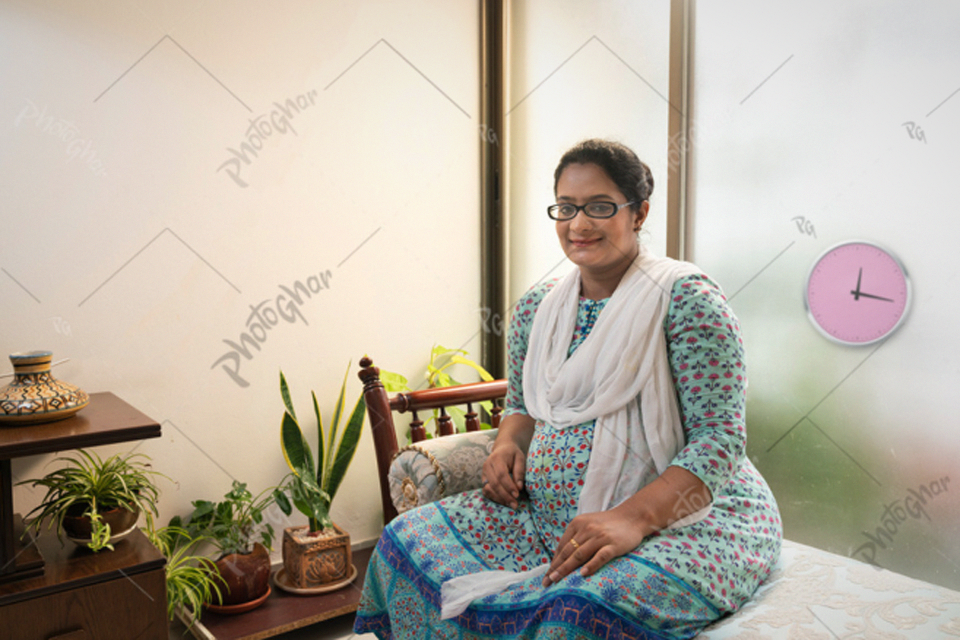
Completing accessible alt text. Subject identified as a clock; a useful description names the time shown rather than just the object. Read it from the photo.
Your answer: 12:17
